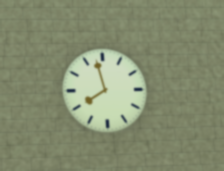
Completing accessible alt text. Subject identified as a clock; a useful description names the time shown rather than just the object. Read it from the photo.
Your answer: 7:58
